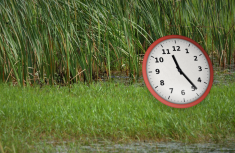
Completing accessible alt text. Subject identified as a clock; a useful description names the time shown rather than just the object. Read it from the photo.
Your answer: 11:24
